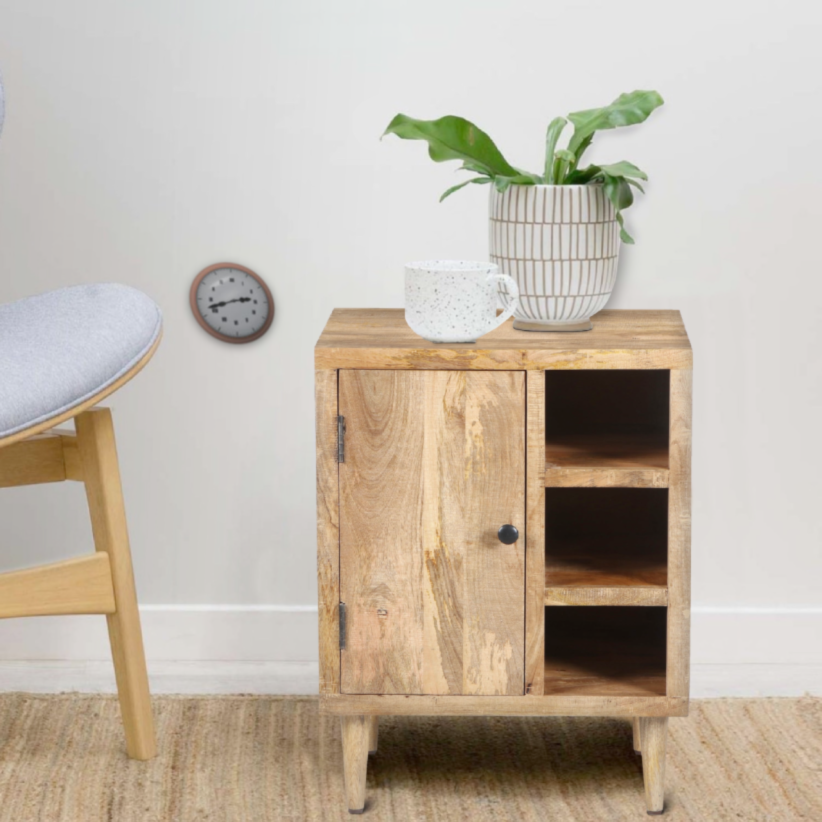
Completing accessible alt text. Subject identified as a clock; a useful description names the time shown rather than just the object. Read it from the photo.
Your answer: 2:42
